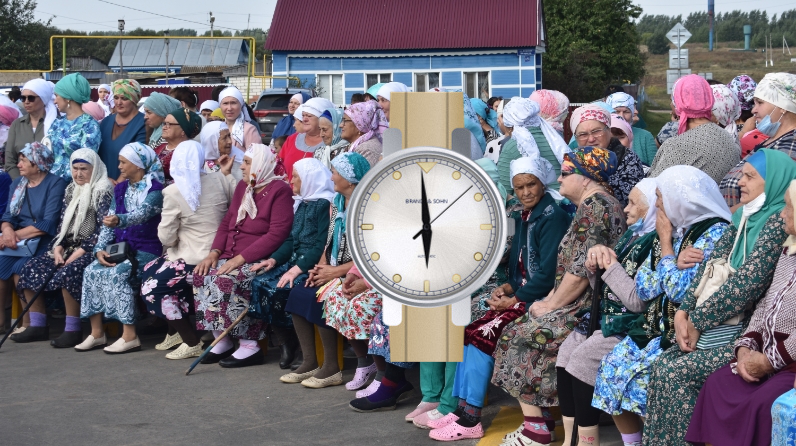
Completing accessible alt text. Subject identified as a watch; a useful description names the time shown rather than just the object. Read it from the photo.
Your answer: 5:59:08
